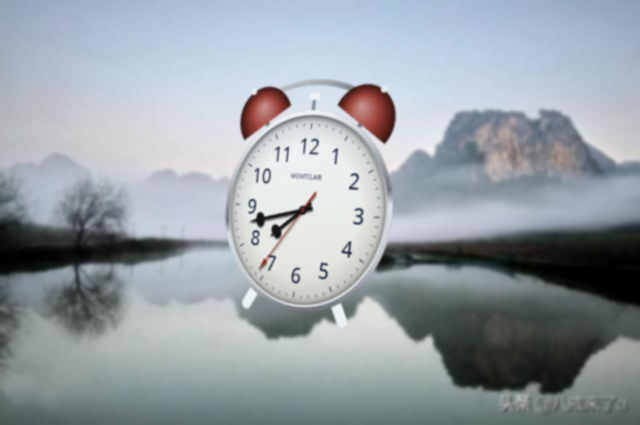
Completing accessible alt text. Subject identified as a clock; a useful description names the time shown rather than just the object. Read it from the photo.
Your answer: 7:42:36
